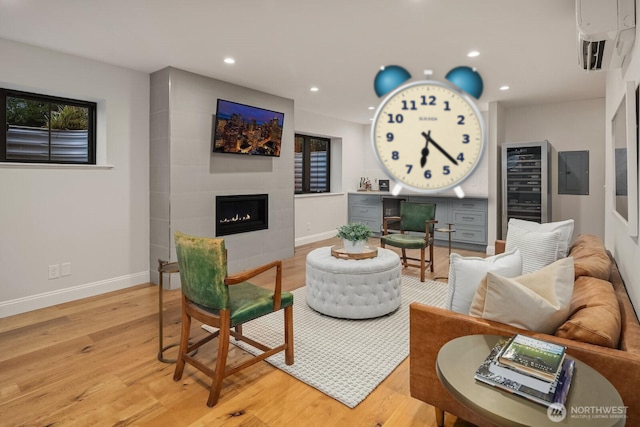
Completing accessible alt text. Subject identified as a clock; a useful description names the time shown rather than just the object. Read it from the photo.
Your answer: 6:22
